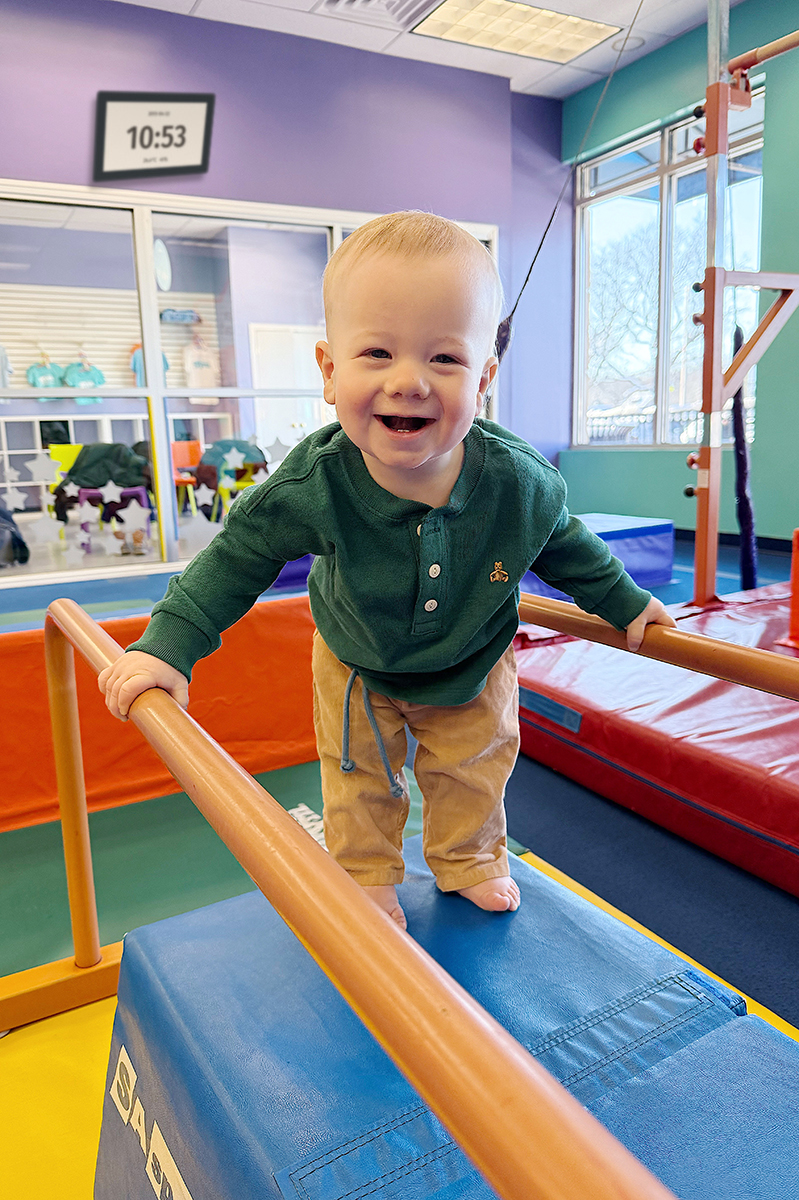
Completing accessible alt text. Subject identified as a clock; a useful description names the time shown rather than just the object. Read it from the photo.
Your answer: 10:53
